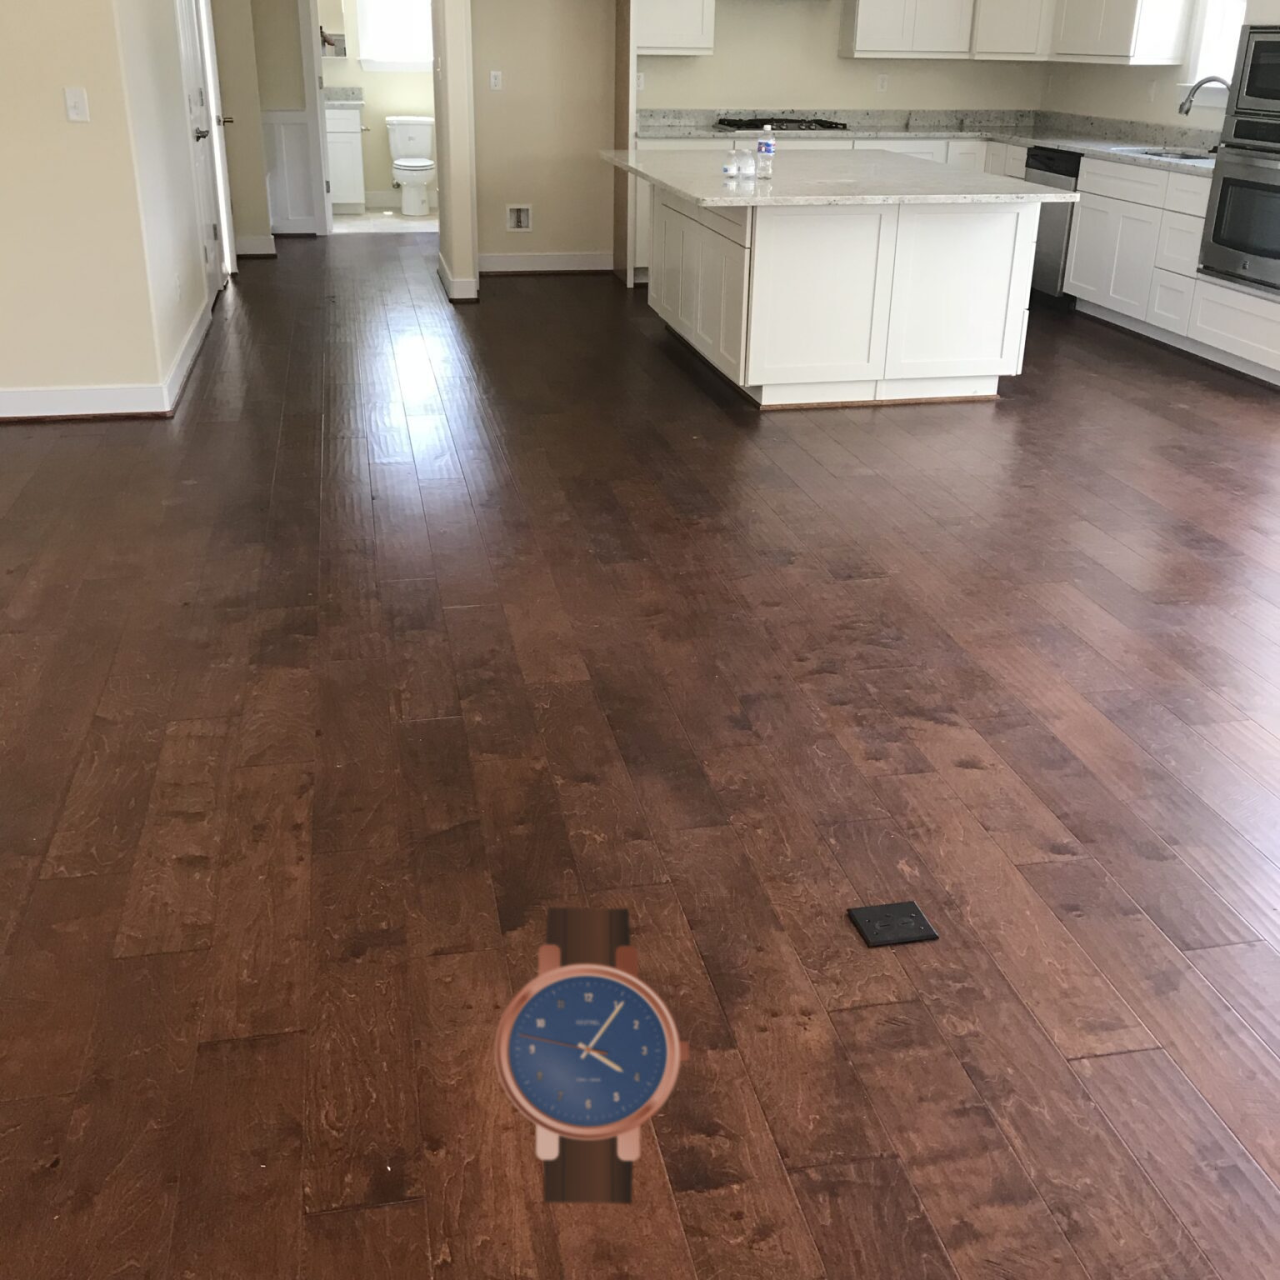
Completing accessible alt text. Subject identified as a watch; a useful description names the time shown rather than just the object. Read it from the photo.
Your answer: 4:05:47
